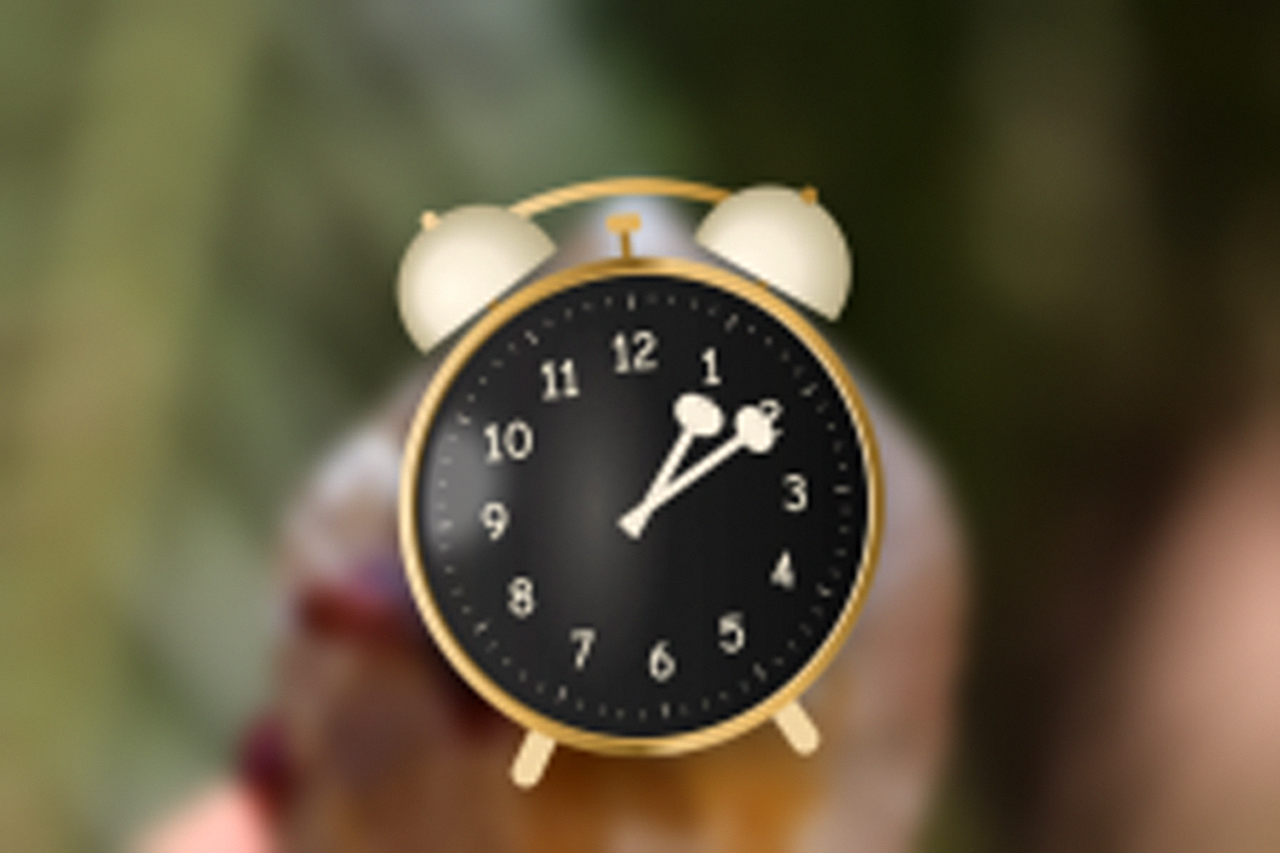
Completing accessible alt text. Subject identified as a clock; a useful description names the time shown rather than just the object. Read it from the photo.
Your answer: 1:10
